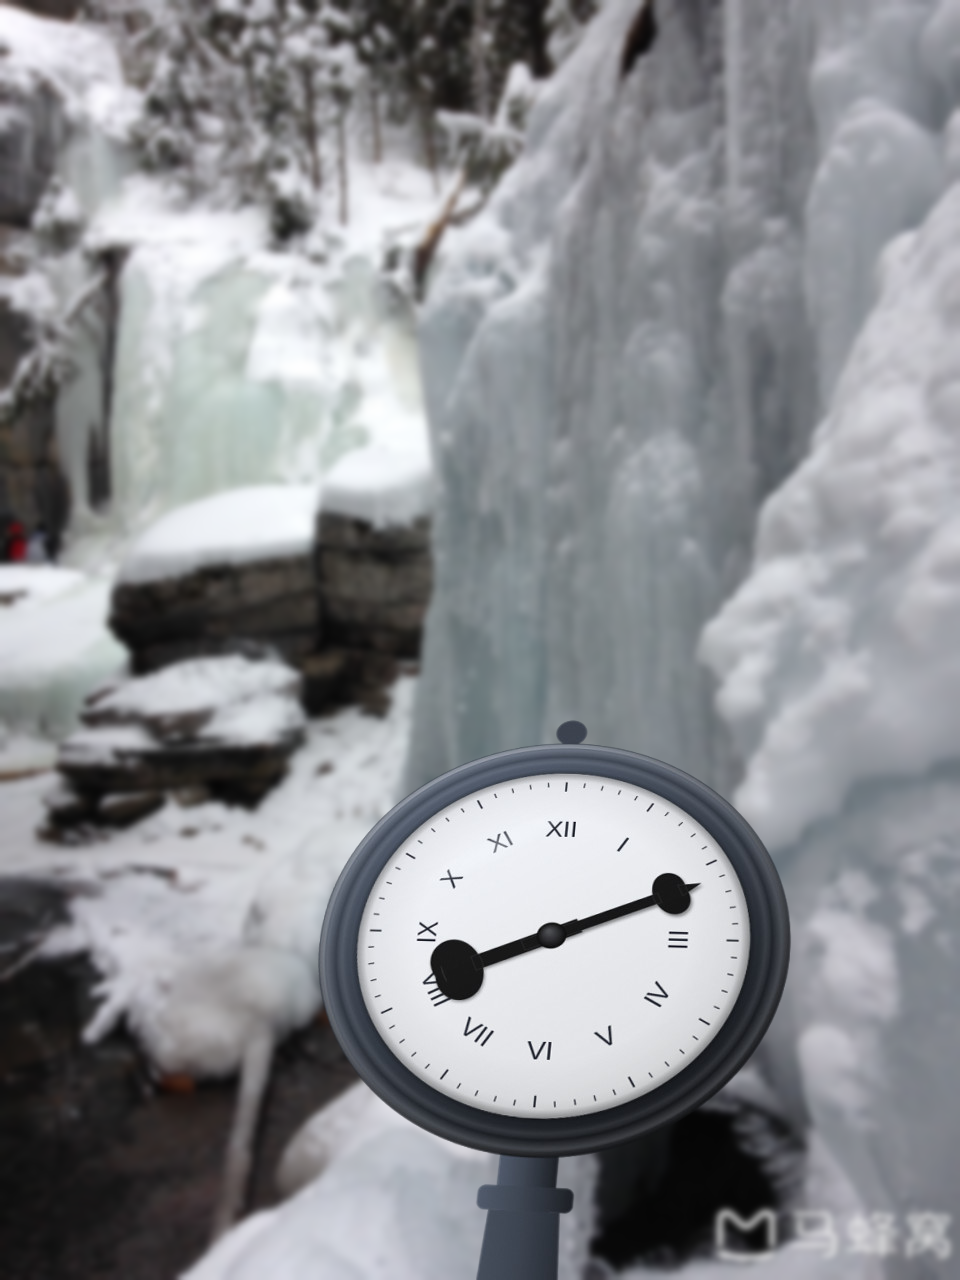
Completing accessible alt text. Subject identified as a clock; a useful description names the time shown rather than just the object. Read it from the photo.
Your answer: 8:11
